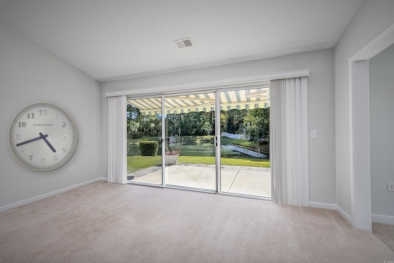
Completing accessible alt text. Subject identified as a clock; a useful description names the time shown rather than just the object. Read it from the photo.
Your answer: 4:42
